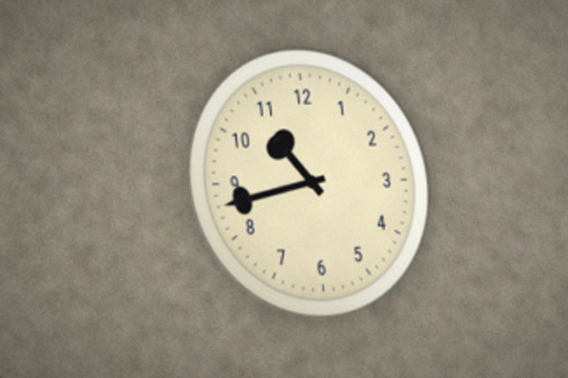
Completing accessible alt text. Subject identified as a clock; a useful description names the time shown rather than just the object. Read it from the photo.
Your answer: 10:43
